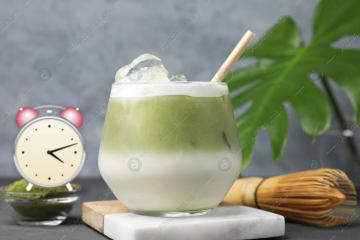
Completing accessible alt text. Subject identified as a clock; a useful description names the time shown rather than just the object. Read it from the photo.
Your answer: 4:12
